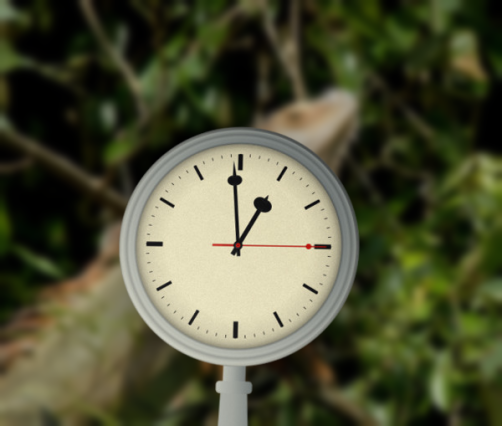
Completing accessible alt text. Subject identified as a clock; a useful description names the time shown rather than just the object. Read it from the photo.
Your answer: 12:59:15
